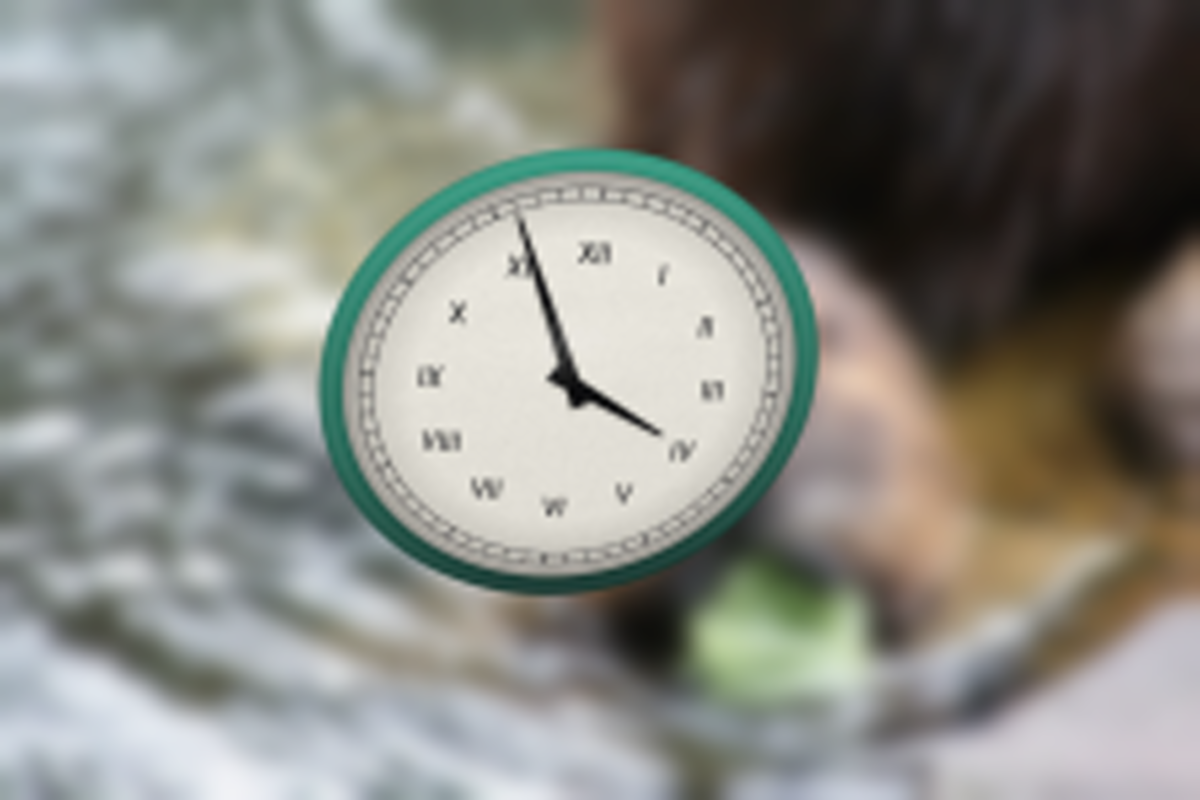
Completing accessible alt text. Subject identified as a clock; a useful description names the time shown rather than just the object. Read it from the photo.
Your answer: 3:56
